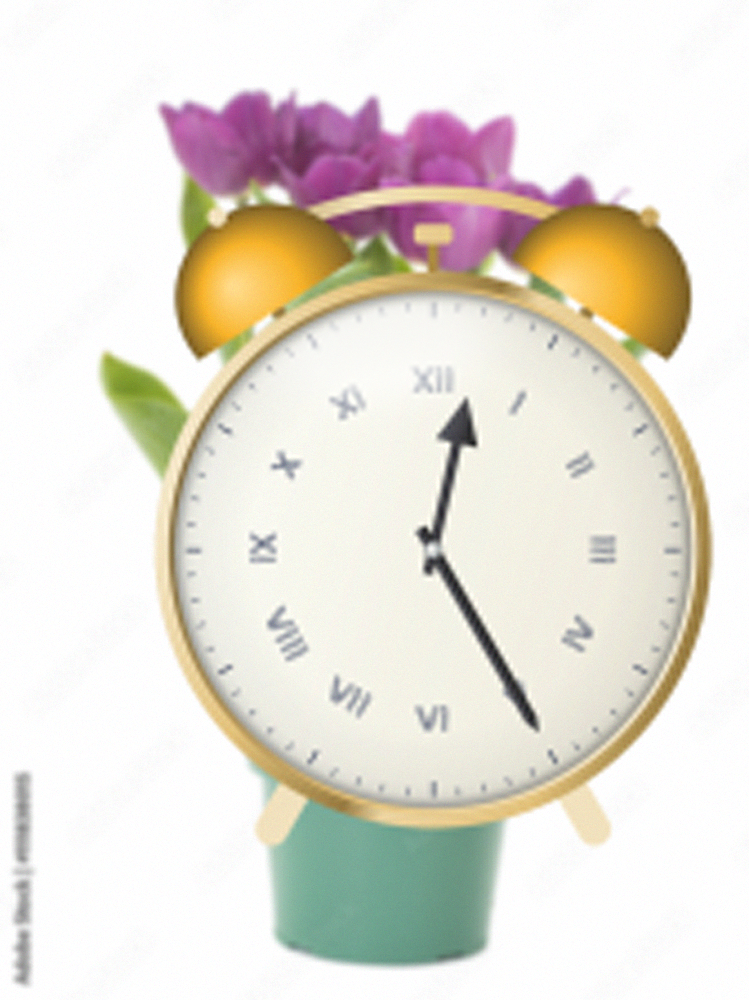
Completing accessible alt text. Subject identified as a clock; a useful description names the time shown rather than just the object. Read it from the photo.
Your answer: 12:25
